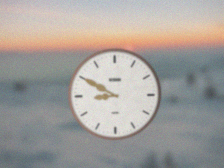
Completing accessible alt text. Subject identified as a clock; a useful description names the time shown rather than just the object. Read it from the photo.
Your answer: 8:50
